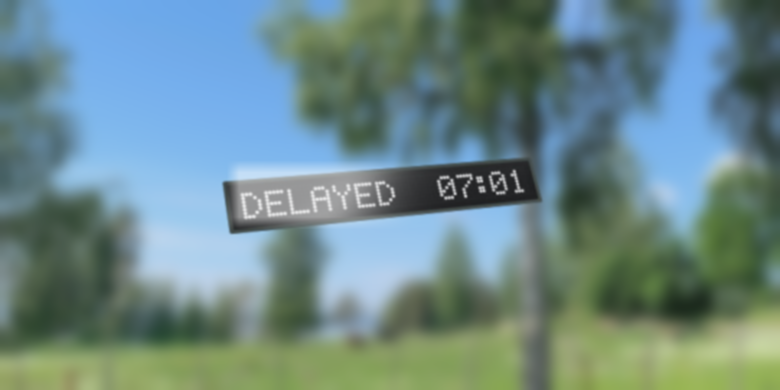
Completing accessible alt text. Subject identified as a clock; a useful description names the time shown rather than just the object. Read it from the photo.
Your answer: 7:01
